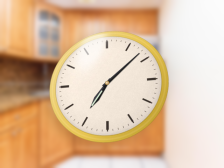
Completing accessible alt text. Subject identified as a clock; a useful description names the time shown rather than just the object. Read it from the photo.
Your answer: 7:08
